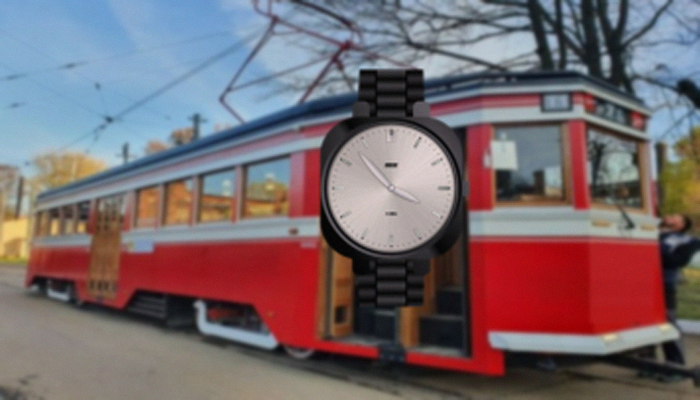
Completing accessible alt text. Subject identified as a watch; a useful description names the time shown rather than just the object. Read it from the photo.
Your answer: 3:53
